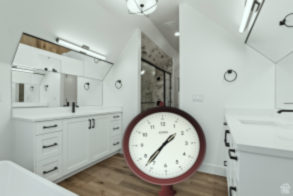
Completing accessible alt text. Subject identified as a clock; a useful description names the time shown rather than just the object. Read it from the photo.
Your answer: 1:37
